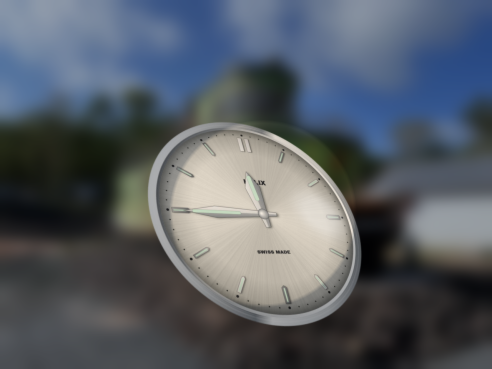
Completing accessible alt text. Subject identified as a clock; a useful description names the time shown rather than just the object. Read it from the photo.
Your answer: 11:45
